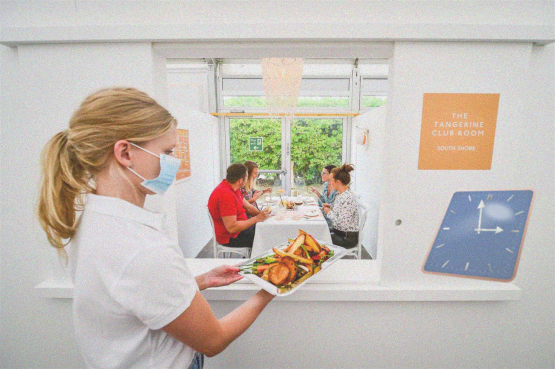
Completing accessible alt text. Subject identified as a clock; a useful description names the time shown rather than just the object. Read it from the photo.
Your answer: 2:58
